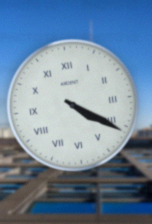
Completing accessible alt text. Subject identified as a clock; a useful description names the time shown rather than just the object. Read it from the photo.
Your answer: 4:21
